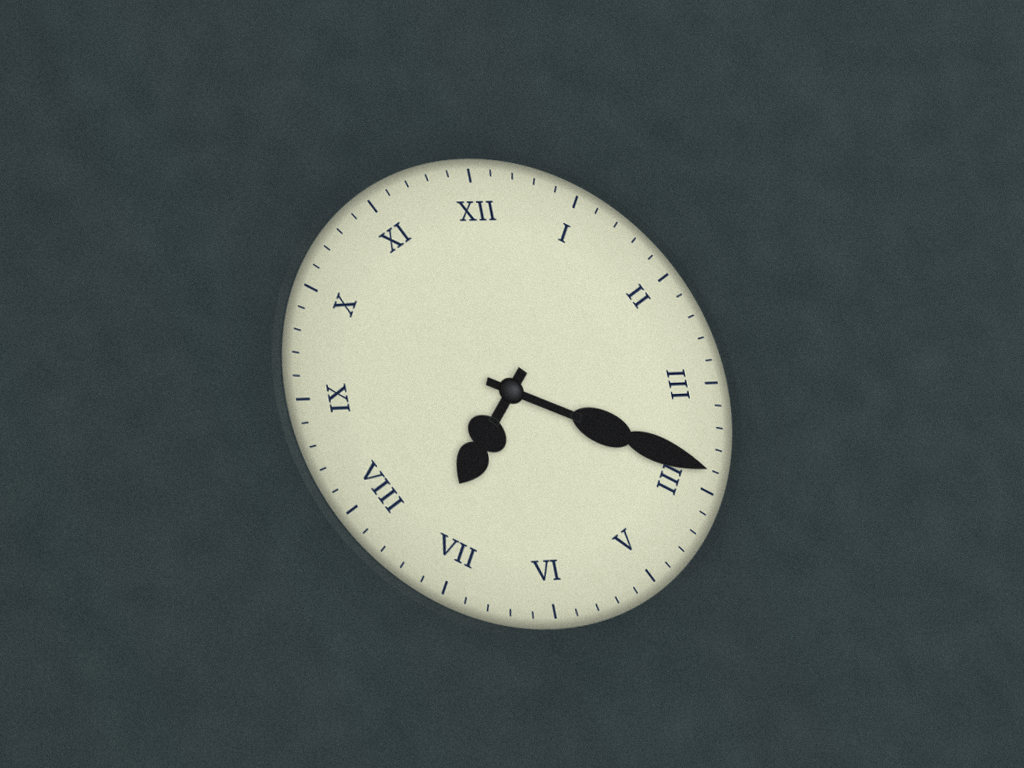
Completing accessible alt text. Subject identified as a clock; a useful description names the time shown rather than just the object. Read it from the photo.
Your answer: 7:19
